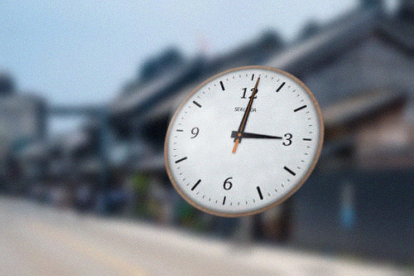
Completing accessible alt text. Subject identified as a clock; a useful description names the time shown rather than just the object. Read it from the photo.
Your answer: 3:01:01
